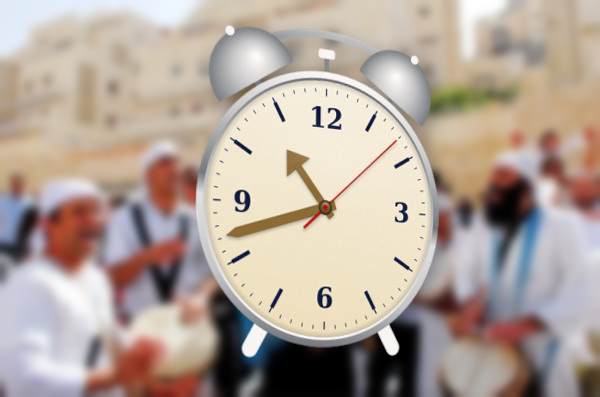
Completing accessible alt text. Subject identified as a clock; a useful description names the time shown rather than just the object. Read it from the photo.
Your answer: 10:42:08
